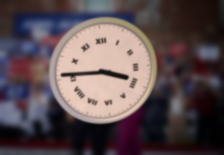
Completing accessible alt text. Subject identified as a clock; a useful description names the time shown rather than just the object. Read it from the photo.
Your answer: 3:46
